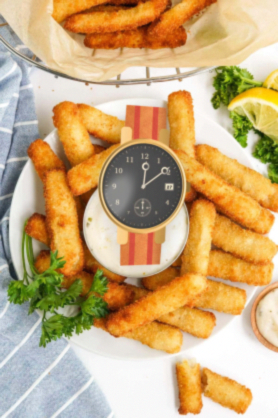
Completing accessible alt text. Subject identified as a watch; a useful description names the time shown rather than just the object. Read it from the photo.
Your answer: 12:09
